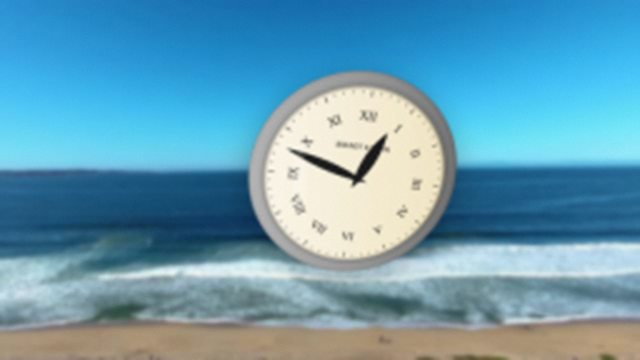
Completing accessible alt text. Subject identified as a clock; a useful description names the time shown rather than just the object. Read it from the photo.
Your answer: 12:48
